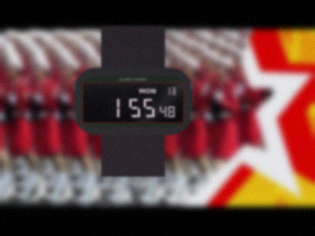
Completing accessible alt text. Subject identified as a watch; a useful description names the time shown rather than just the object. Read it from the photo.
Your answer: 1:55
